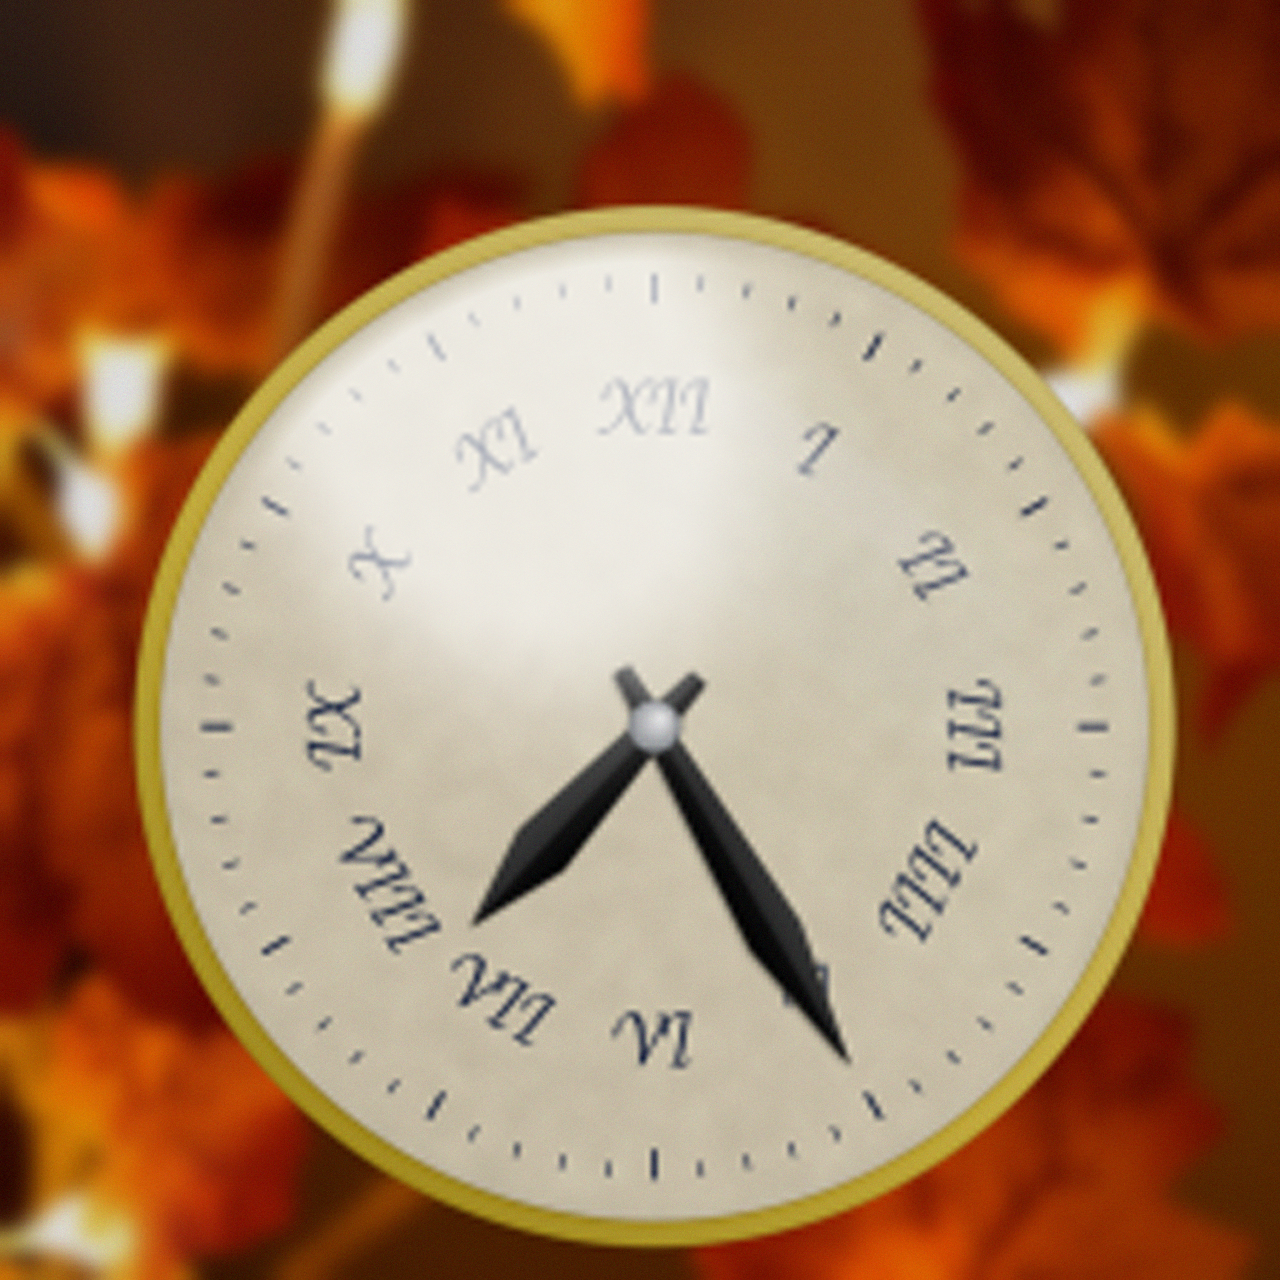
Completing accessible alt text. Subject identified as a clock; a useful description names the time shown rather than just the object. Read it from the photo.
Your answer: 7:25
